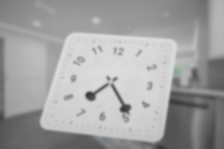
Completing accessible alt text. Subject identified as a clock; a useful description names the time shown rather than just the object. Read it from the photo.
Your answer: 7:24
